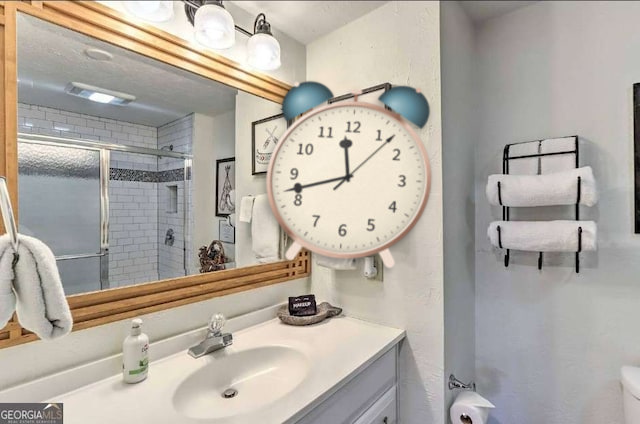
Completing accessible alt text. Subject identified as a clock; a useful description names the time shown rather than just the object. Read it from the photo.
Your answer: 11:42:07
